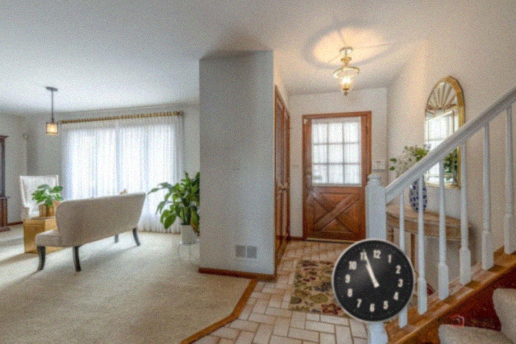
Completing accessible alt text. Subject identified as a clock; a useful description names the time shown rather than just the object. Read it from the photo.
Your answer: 10:56
